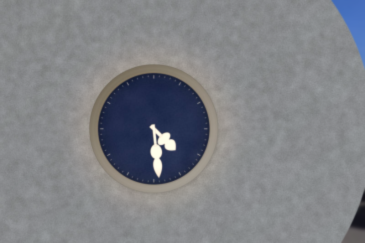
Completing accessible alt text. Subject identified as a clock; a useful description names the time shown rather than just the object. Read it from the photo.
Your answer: 4:29
